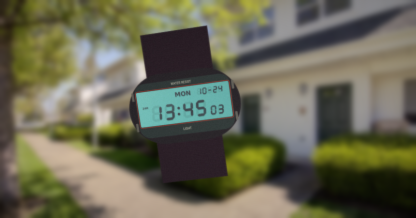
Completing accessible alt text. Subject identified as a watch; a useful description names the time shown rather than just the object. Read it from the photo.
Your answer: 13:45:03
